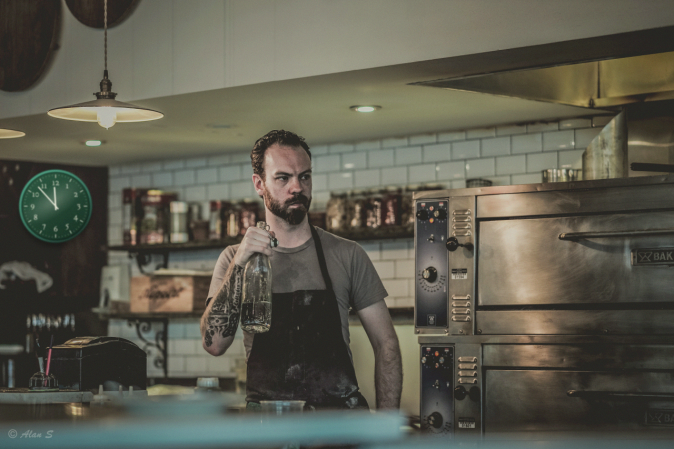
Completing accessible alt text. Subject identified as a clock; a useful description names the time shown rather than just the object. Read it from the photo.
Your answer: 11:53
